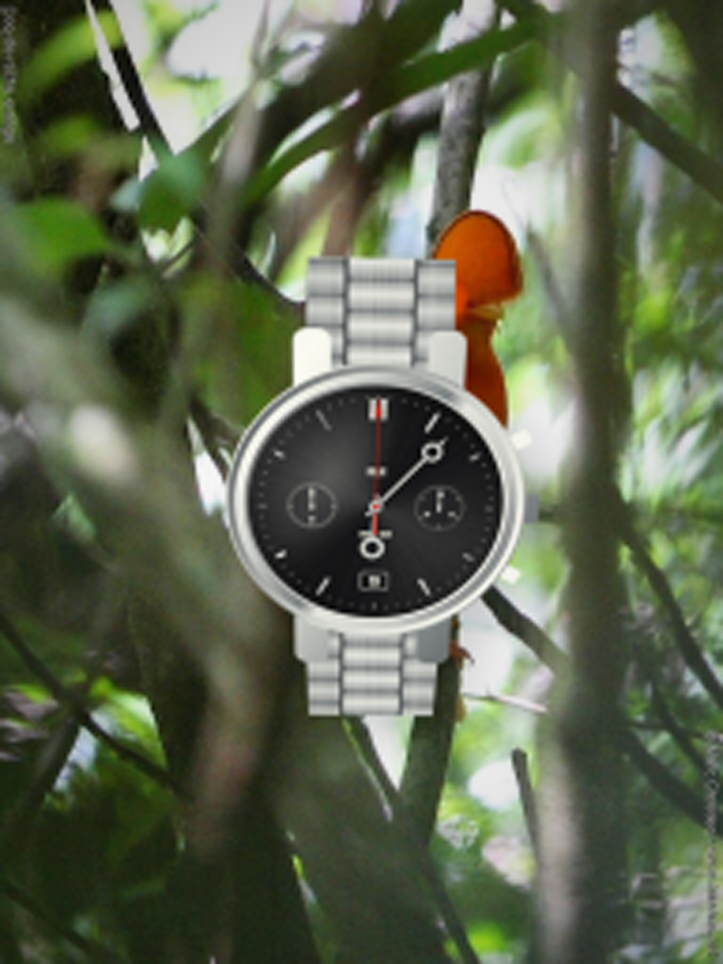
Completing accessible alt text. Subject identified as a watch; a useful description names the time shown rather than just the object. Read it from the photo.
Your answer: 6:07
